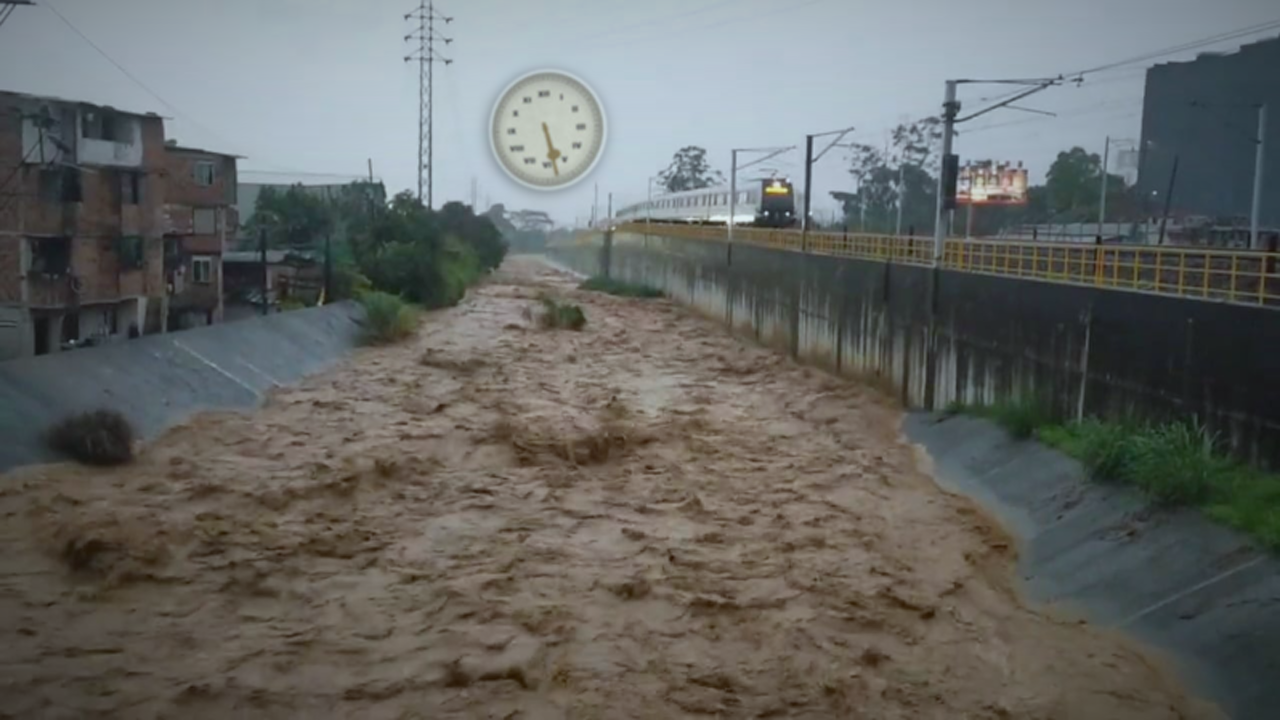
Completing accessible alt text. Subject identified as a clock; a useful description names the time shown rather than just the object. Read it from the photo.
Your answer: 5:28
